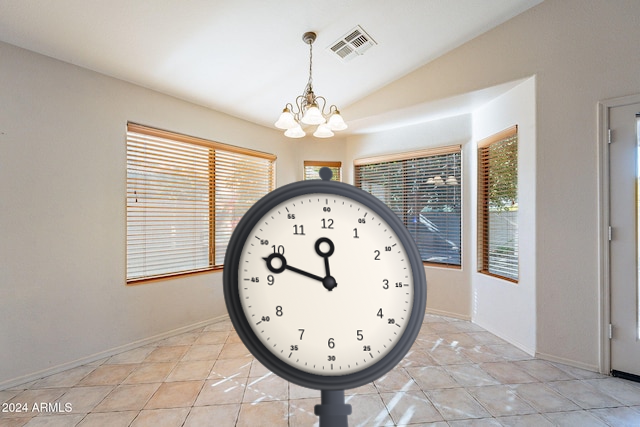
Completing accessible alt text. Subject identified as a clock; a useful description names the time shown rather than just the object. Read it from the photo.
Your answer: 11:48
